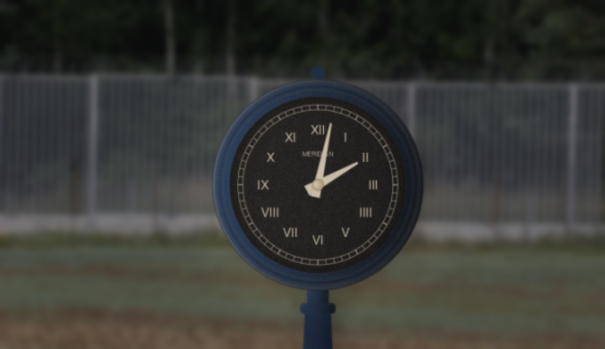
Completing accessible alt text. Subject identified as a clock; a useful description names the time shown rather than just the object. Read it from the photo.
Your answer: 2:02
